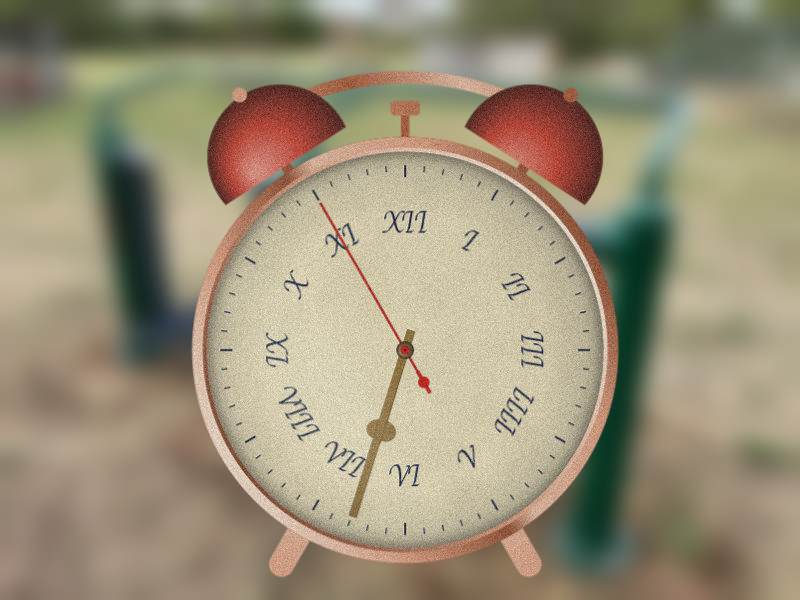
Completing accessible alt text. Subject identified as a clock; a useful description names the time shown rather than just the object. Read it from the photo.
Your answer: 6:32:55
